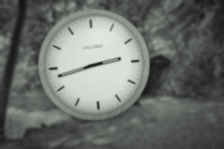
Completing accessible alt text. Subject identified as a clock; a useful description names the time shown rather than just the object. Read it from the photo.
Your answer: 2:43
